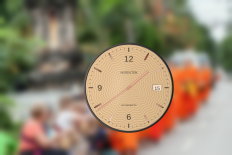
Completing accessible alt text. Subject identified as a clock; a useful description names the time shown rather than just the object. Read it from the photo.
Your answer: 1:39
